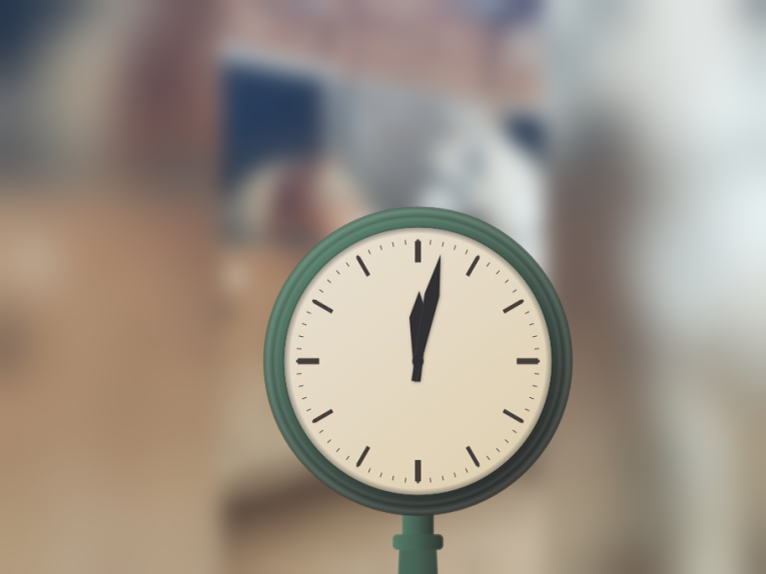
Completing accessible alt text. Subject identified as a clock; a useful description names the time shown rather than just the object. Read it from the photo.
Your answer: 12:02
